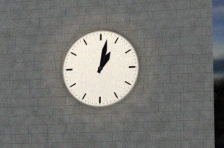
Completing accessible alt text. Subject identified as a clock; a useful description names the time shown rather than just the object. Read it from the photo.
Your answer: 1:02
